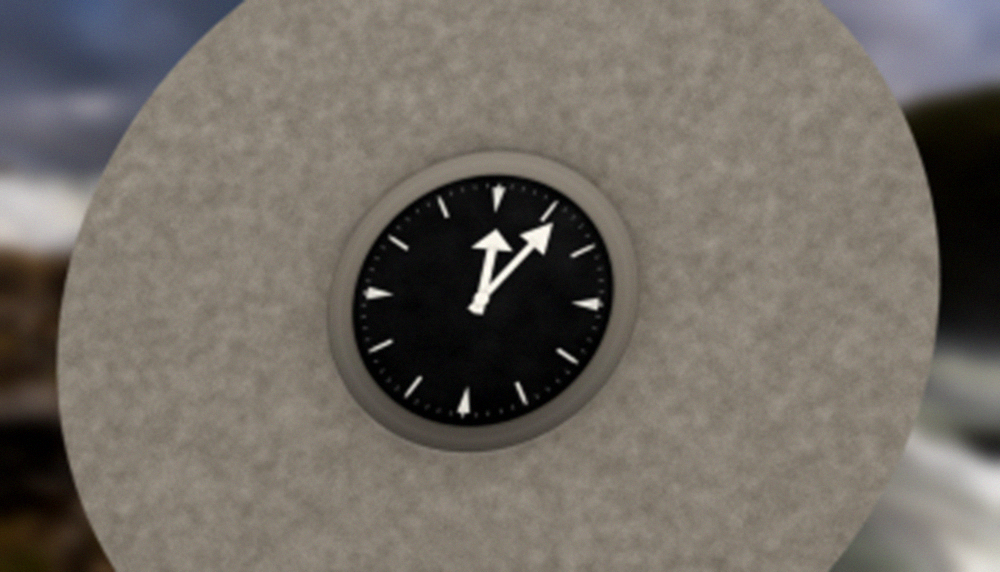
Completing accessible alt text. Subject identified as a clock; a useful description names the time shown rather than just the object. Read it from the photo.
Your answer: 12:06
